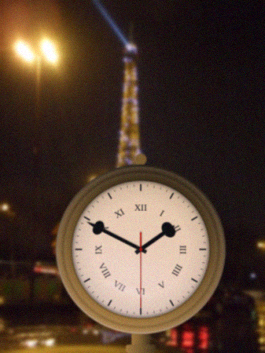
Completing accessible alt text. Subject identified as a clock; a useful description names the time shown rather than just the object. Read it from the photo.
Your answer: 1:49:30
